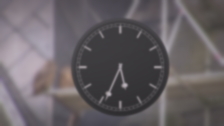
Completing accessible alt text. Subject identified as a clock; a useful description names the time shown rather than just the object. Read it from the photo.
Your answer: 5:34
